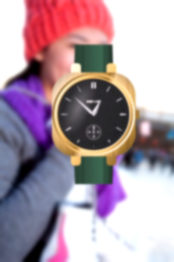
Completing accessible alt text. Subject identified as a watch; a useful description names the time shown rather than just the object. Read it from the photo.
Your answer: 12:52
